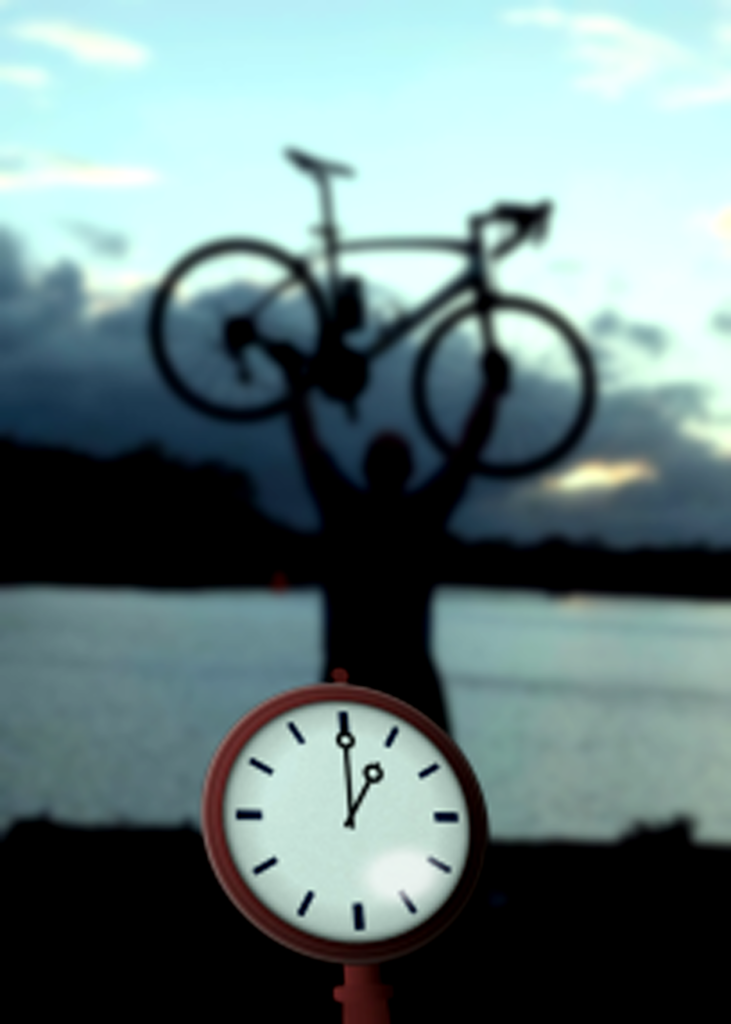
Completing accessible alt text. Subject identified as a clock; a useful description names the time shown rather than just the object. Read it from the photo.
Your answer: 1:00
